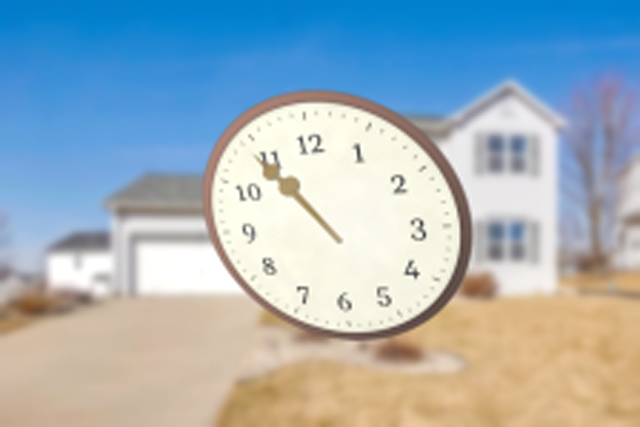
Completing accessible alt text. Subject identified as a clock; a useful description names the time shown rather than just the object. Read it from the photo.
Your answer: 10:54
